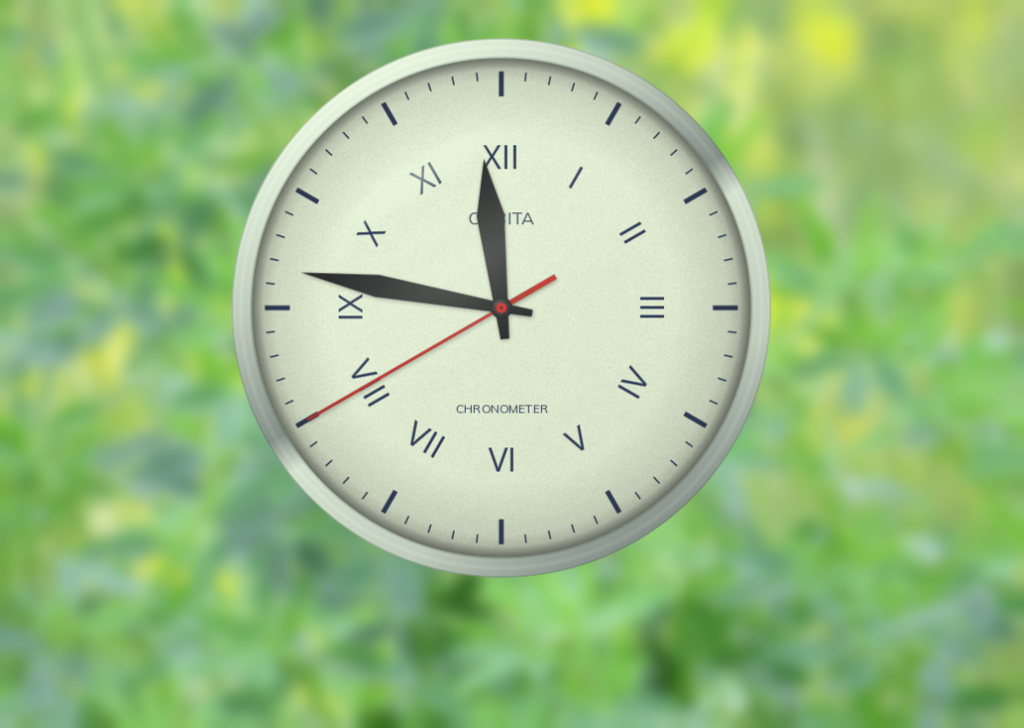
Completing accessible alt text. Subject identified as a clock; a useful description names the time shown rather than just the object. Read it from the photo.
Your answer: 11:46:40
